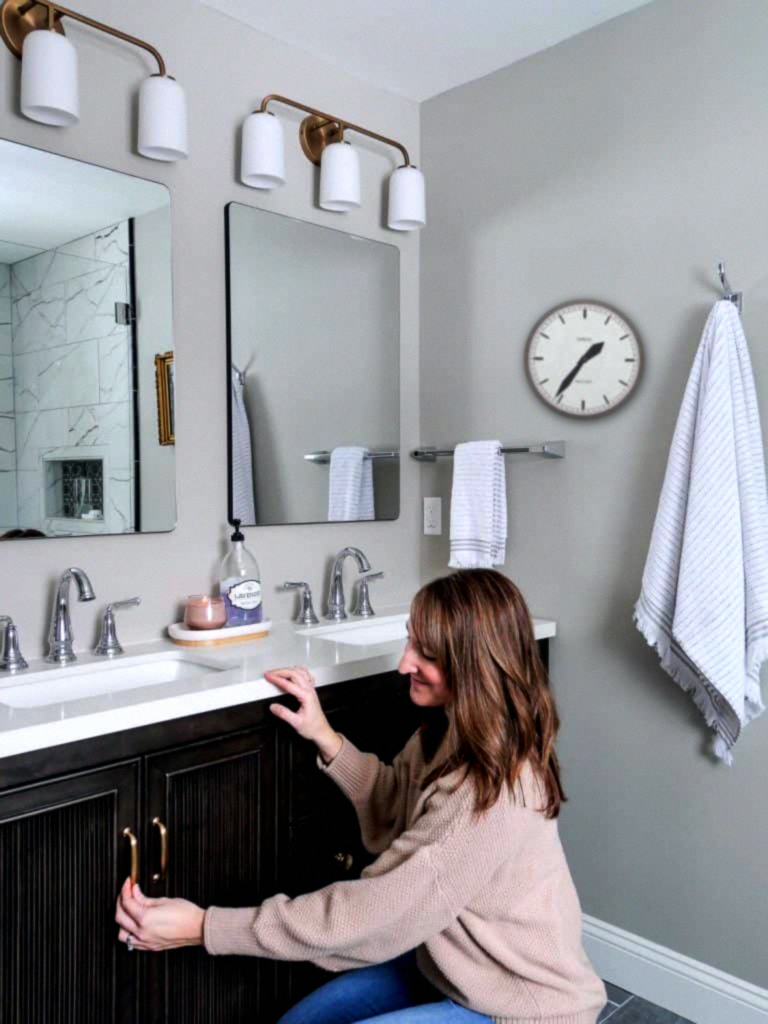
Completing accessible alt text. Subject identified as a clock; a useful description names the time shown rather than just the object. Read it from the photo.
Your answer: 1:36
